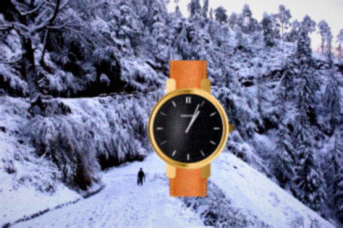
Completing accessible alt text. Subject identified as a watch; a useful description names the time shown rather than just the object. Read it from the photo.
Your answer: 1:04
